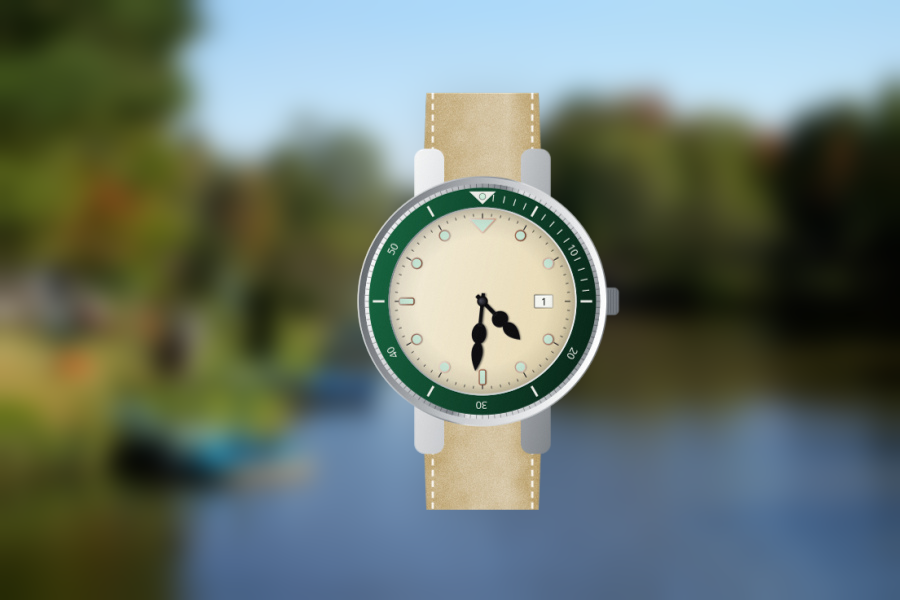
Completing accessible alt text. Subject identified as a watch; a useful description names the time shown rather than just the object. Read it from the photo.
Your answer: 4:31
